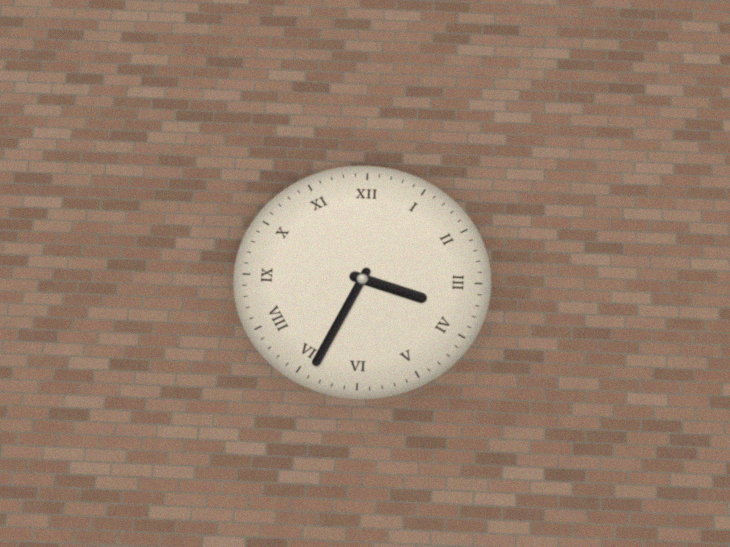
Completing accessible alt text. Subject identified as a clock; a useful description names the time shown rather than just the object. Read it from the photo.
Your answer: 3:34
